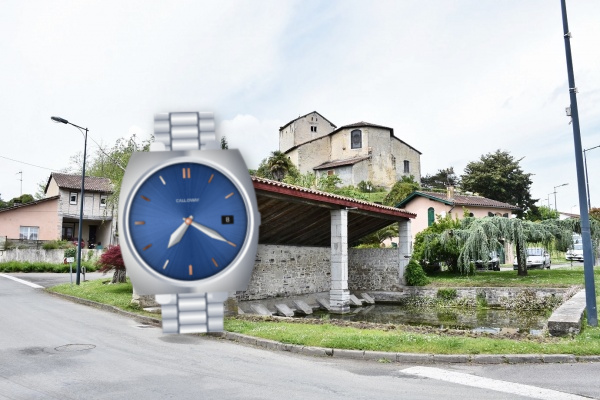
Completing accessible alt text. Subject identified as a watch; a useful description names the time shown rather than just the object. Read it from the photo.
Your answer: 7:20
